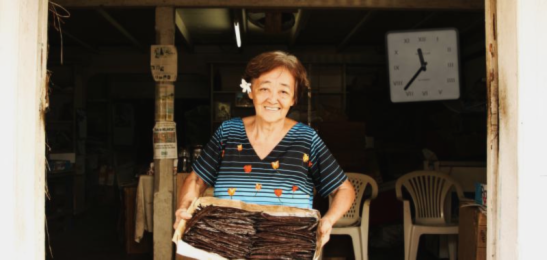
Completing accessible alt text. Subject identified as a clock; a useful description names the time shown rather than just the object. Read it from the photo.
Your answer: 11:37
